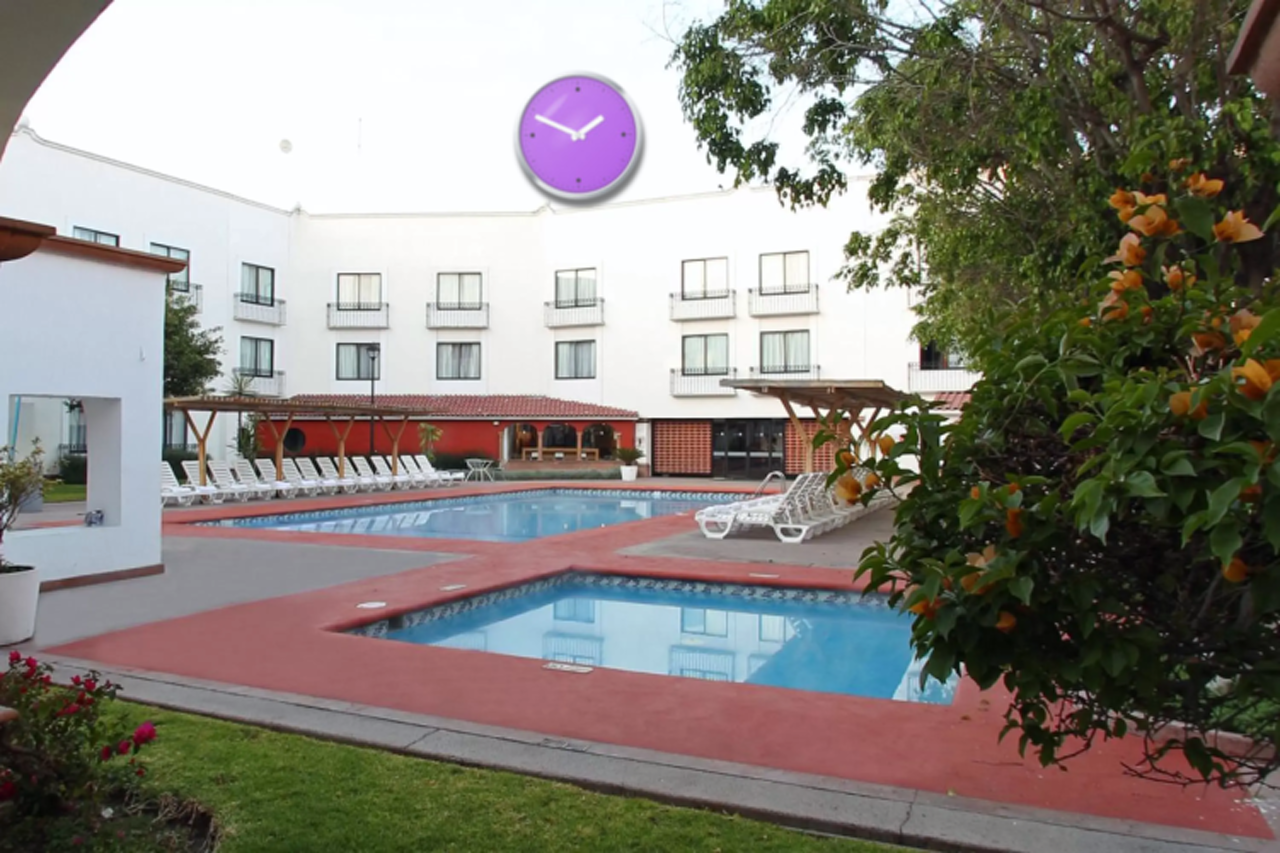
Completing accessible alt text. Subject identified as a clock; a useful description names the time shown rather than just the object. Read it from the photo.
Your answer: 1:49
